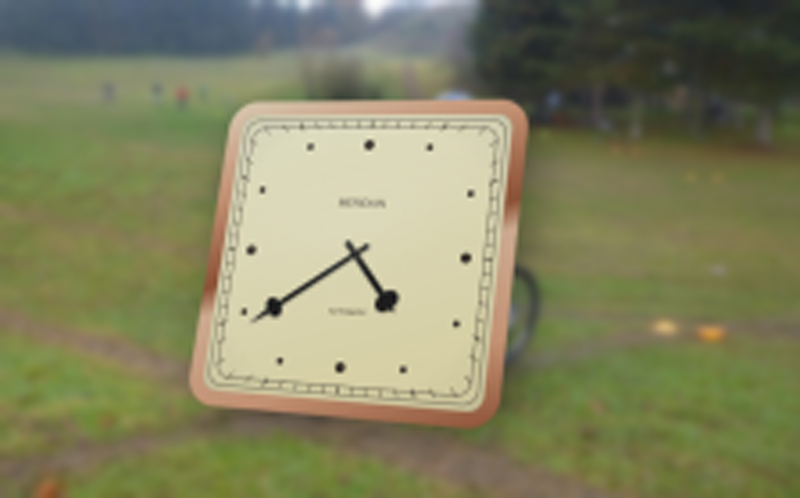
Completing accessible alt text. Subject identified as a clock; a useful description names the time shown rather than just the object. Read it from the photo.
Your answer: 4:39
